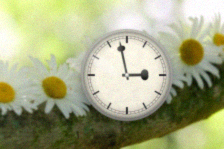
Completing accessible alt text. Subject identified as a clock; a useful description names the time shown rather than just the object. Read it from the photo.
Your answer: 2:58
